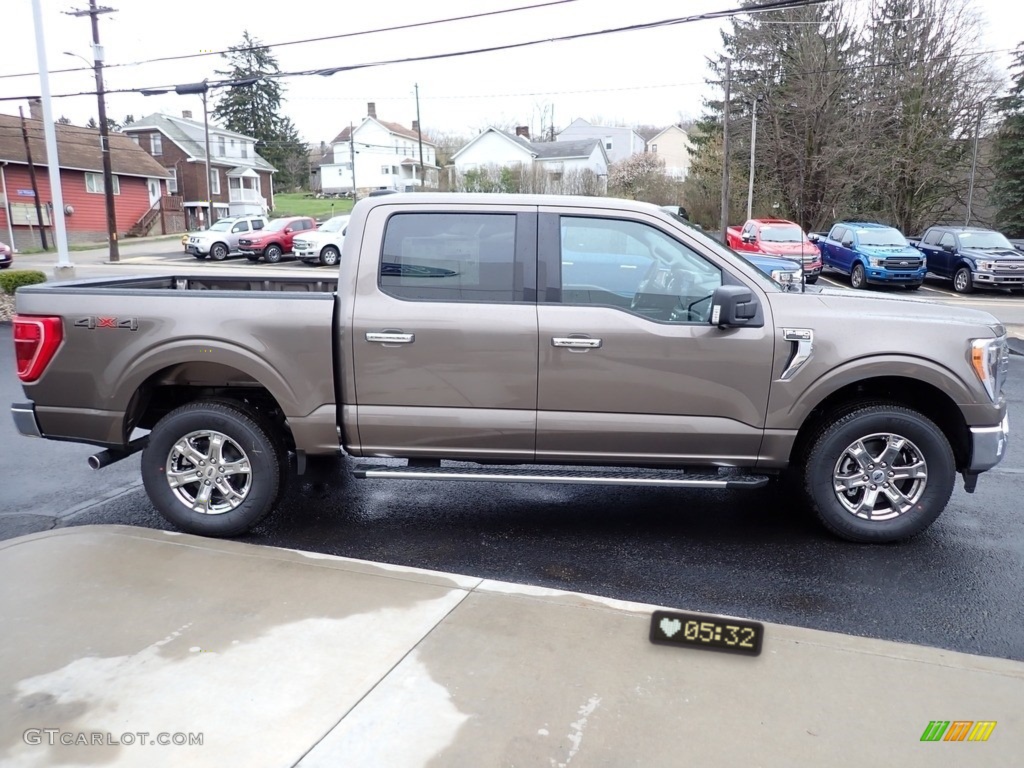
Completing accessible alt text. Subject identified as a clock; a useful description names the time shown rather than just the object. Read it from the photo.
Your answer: 5:32
